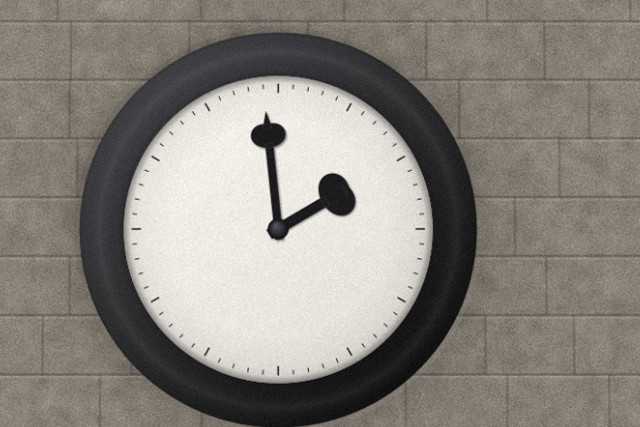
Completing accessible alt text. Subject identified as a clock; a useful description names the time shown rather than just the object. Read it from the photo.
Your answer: 1:59
